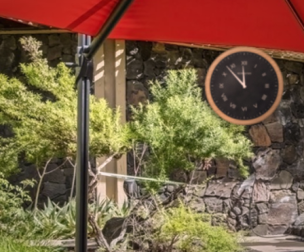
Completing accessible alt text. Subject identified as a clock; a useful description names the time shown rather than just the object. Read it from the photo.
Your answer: 11:53
